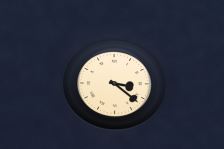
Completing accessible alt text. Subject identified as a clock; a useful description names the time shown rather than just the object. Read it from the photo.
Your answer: 3:22
